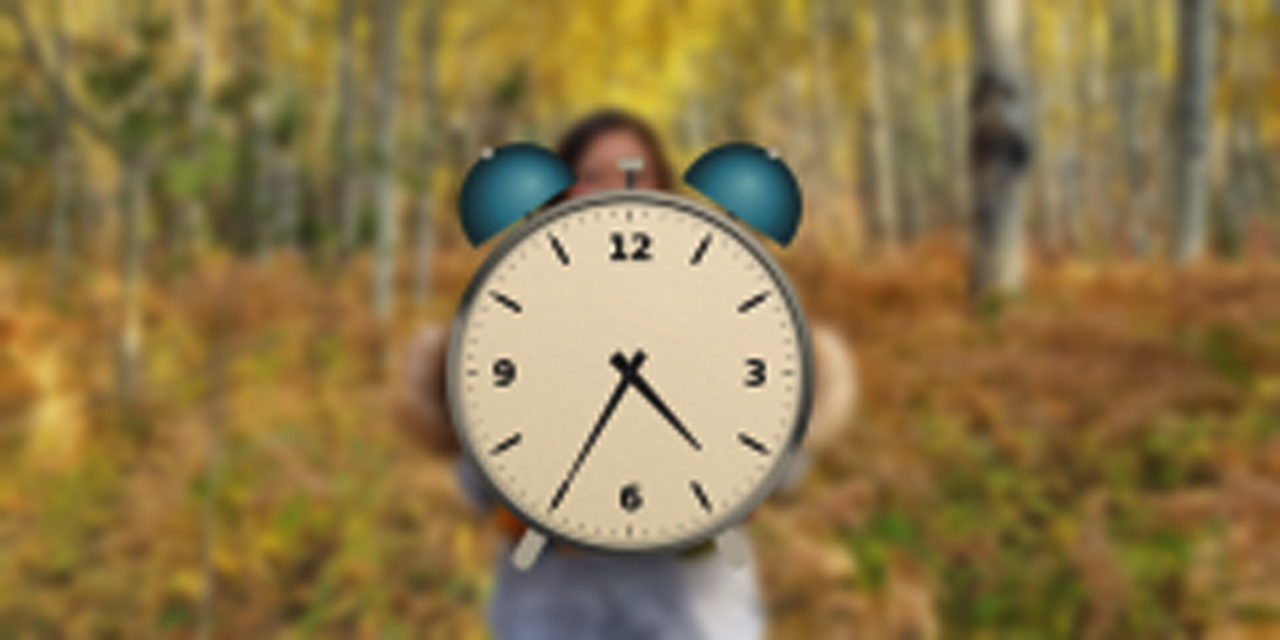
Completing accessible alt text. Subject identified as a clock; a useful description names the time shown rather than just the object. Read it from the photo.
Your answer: 4:35
